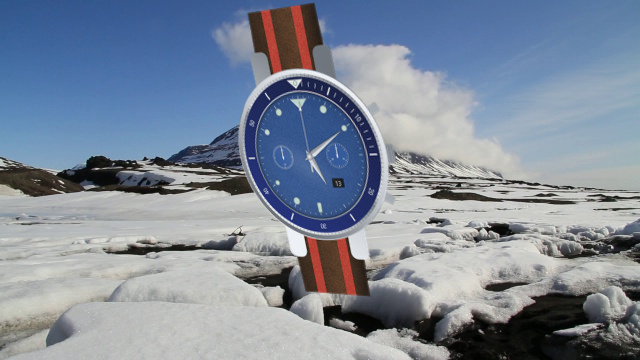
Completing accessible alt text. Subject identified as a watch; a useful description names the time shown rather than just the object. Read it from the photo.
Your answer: 5:10
